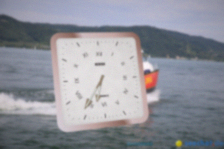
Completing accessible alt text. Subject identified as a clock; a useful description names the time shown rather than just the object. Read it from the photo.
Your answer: 6:36
